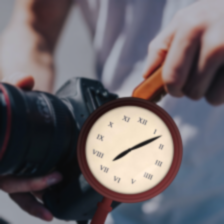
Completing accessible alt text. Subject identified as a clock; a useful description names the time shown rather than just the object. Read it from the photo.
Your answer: 7:07
